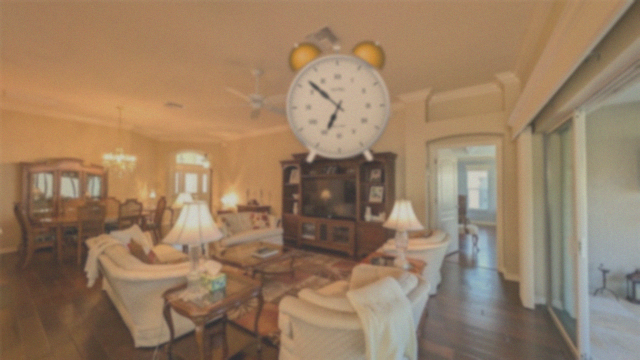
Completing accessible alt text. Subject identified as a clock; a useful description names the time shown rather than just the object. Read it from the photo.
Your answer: 6:52
